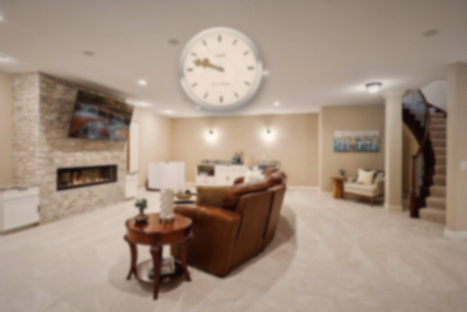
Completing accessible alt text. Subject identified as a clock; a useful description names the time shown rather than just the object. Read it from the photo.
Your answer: 9:48
